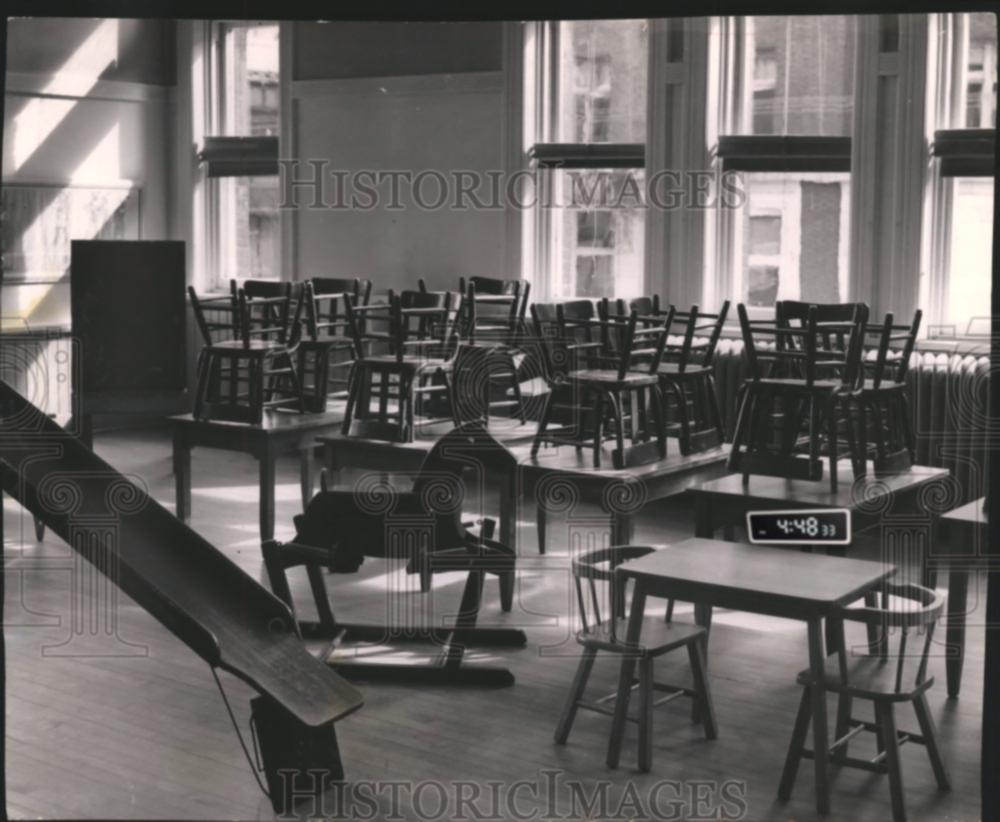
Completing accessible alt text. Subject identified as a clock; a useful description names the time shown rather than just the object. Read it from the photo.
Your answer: 4:48
